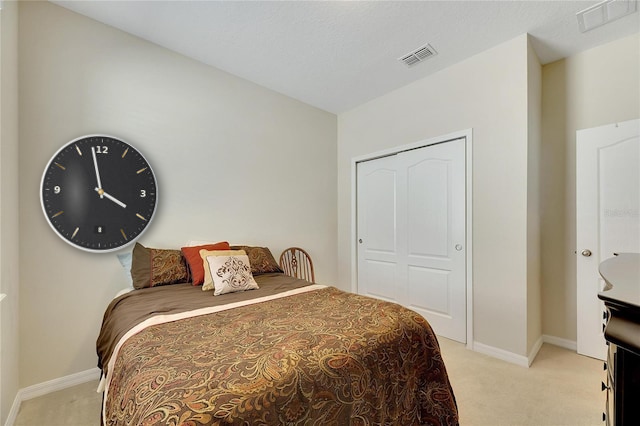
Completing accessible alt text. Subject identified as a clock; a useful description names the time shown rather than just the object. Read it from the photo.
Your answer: 3:58
